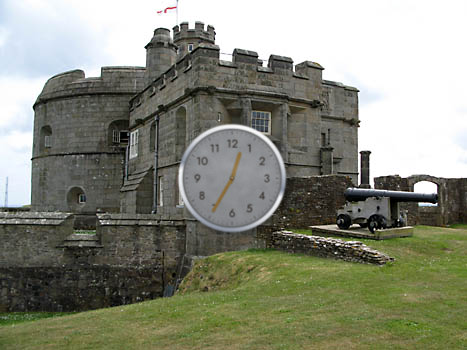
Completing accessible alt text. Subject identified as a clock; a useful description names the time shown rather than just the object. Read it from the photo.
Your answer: 12:35
